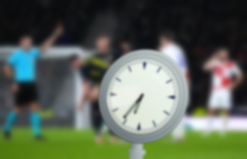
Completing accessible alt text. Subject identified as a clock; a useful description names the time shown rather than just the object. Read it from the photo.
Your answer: 6:36
